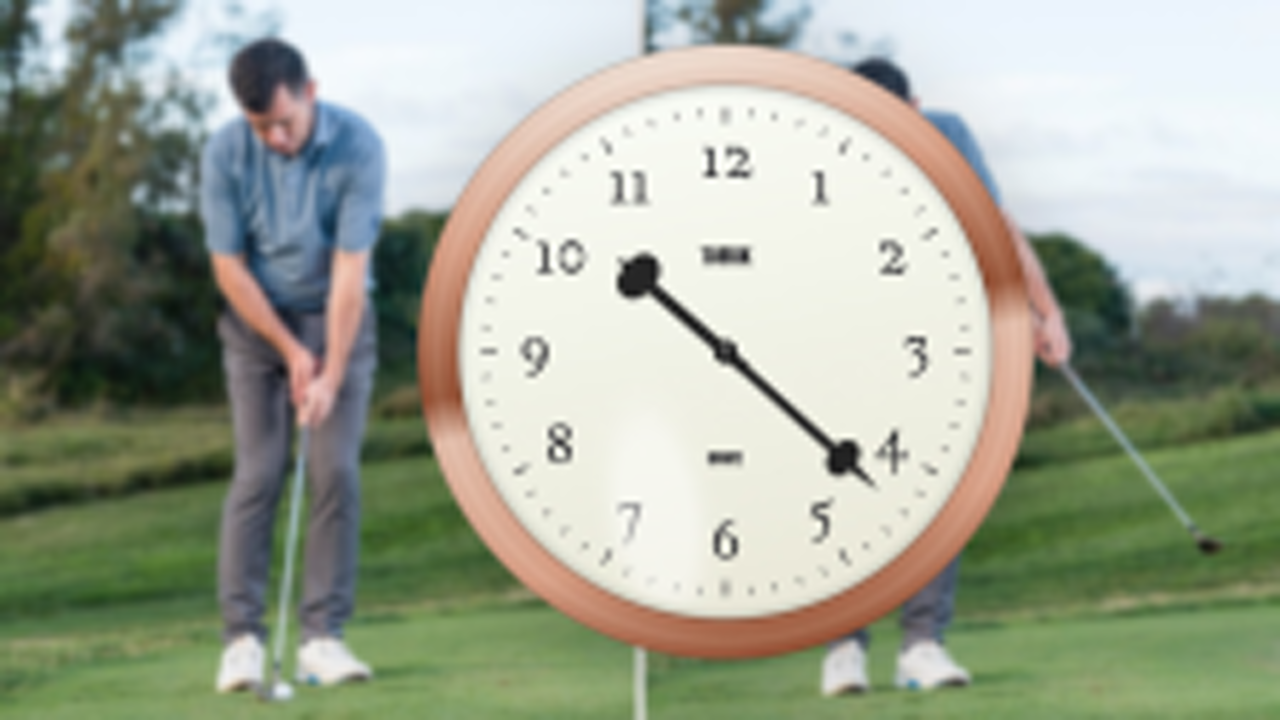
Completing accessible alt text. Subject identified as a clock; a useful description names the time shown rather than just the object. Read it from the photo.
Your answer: 10:22
